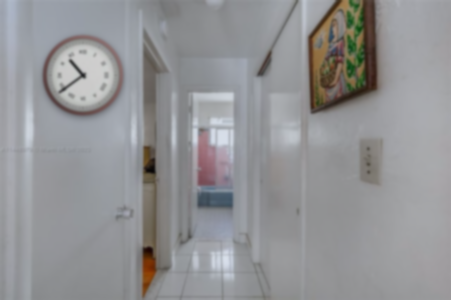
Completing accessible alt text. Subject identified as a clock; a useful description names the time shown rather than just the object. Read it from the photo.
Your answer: 10:39
